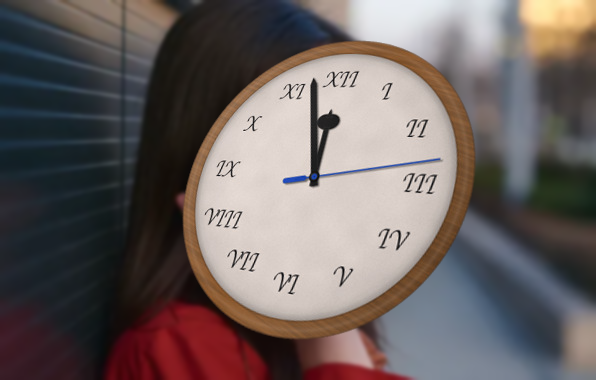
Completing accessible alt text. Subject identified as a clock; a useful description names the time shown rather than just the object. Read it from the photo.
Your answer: 11:57:13
